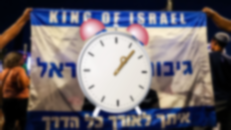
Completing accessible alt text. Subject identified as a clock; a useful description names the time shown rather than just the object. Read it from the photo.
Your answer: 1:07
